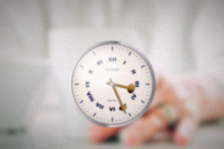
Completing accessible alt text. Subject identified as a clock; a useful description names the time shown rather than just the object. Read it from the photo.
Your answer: 3:26
